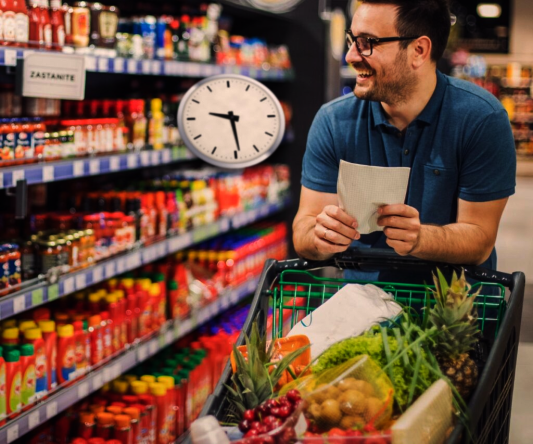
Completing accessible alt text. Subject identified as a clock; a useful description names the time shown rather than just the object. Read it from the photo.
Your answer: 9:29
